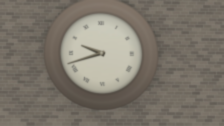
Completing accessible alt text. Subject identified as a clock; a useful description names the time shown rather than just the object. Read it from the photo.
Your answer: 9:42
